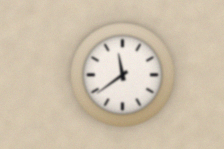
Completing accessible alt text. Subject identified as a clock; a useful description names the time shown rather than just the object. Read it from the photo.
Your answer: 11:39
